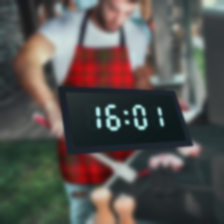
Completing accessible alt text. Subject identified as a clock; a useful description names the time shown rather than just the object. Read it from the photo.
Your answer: 16:01
